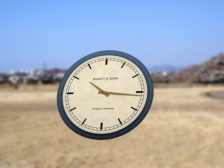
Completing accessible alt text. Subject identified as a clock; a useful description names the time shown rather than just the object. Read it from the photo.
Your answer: 10:16
